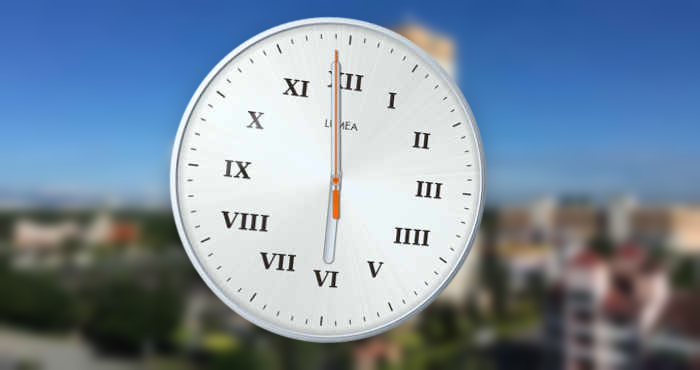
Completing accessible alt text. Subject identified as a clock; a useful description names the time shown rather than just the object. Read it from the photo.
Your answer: 5:58:59
